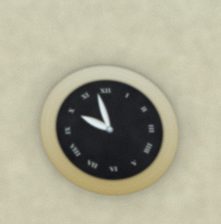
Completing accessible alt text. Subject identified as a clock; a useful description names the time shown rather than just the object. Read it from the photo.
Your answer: 9:58
